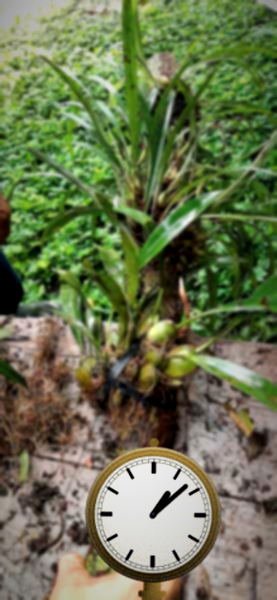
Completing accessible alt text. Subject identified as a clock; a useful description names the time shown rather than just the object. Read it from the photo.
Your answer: 1:08
